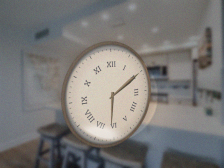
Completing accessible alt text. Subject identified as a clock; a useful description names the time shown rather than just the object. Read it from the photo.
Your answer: 6:10
